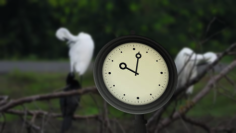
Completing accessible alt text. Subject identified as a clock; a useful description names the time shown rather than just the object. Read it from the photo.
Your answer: 10:02
